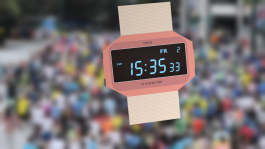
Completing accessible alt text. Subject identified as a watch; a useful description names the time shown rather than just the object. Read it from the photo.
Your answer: 15:35:33
